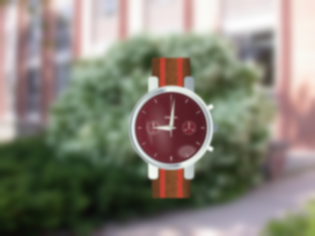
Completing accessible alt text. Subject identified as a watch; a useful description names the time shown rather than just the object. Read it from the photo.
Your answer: 9:01
